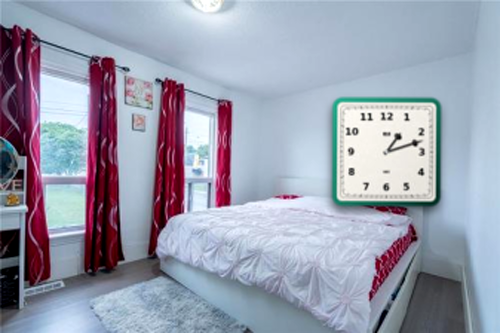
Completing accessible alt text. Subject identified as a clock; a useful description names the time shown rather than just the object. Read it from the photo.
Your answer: 1:12
